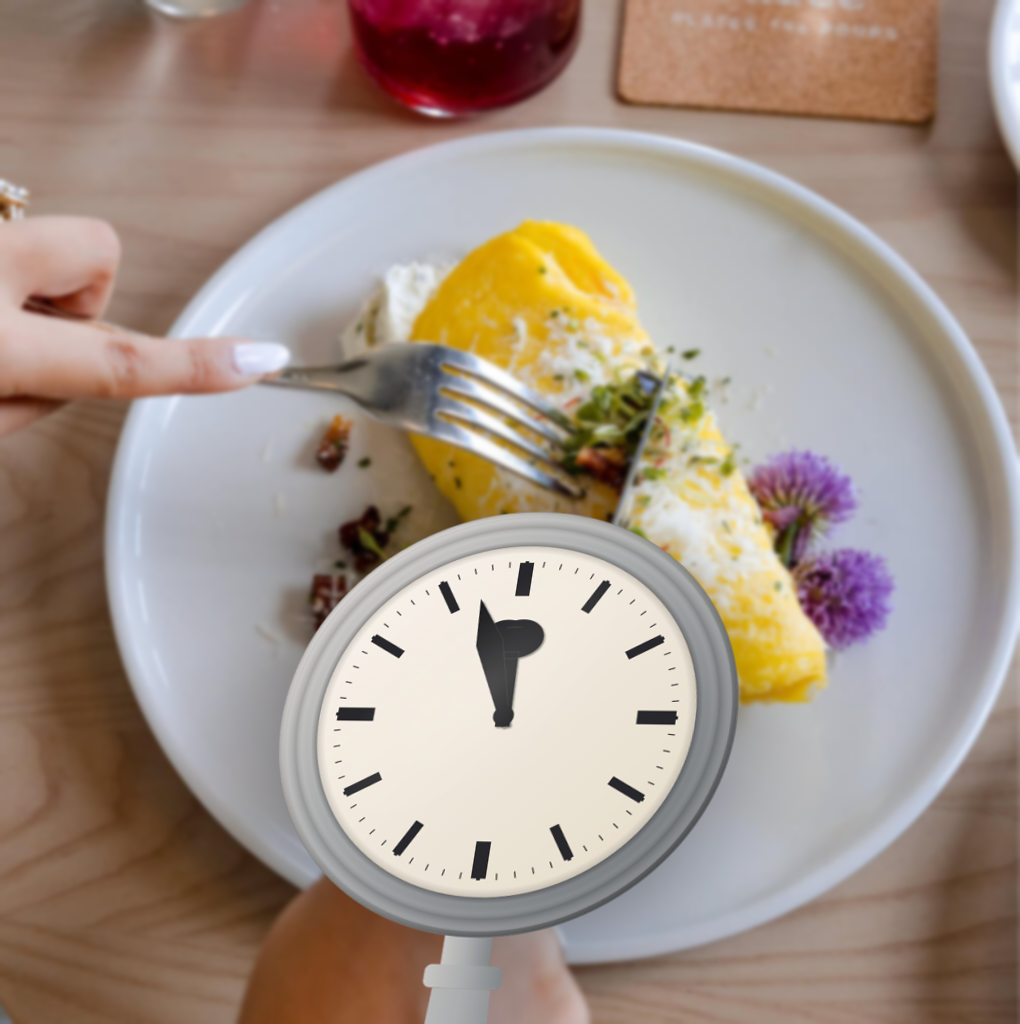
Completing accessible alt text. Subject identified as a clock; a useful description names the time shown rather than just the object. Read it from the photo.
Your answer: 11:57
